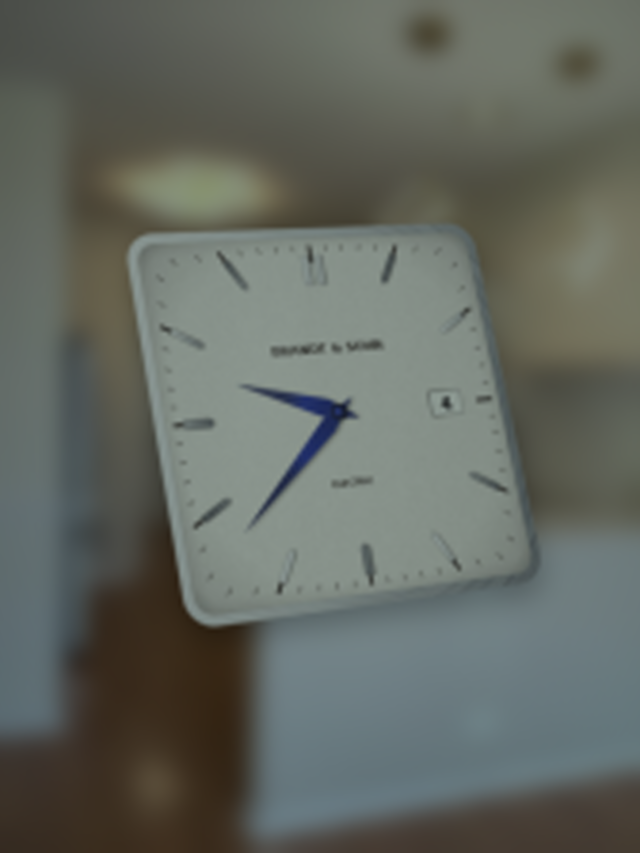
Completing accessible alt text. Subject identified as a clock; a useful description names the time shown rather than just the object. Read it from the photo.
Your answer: 9:38
